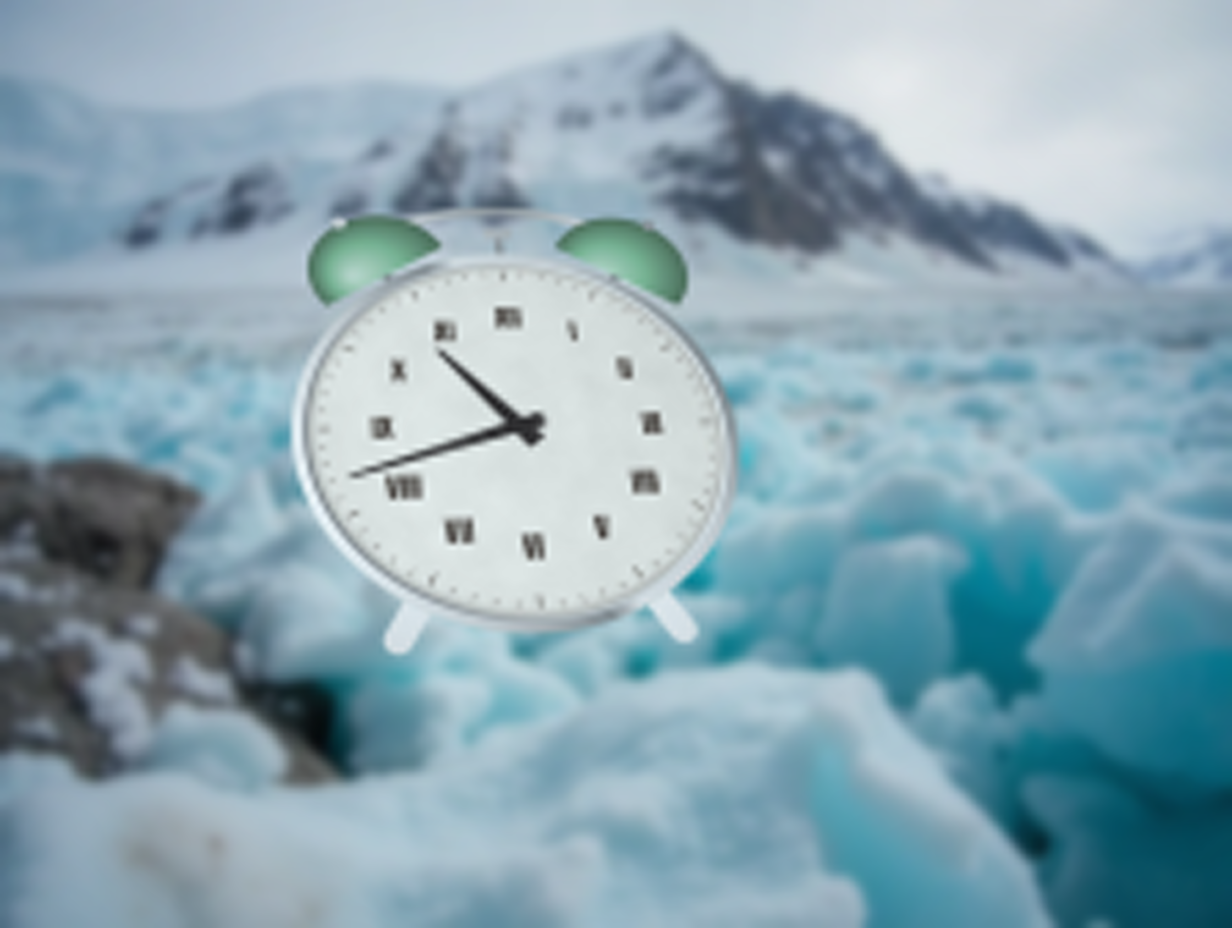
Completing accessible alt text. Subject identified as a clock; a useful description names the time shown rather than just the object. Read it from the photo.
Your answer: 10:42
